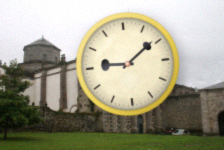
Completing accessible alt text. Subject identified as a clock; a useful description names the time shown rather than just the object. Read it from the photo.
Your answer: 9:09
